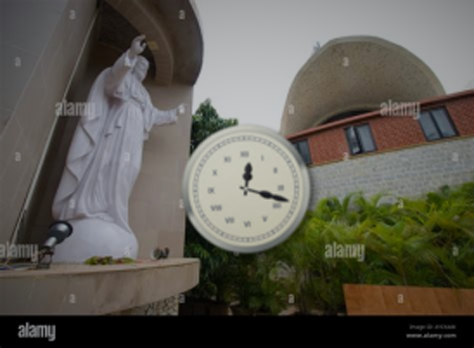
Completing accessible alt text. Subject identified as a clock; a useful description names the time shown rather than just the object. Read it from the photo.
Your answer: 12:18
